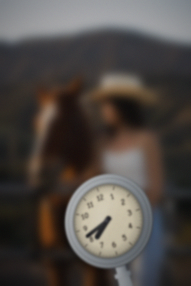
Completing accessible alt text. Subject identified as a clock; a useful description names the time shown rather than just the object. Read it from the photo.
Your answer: 7:42
